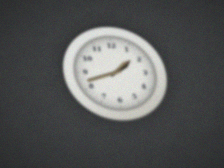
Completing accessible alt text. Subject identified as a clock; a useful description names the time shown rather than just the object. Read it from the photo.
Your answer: 1:42
